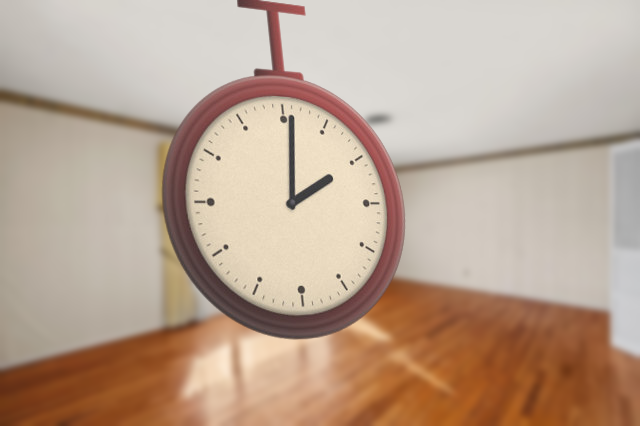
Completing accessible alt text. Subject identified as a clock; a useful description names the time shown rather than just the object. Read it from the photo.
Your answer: 2:01
